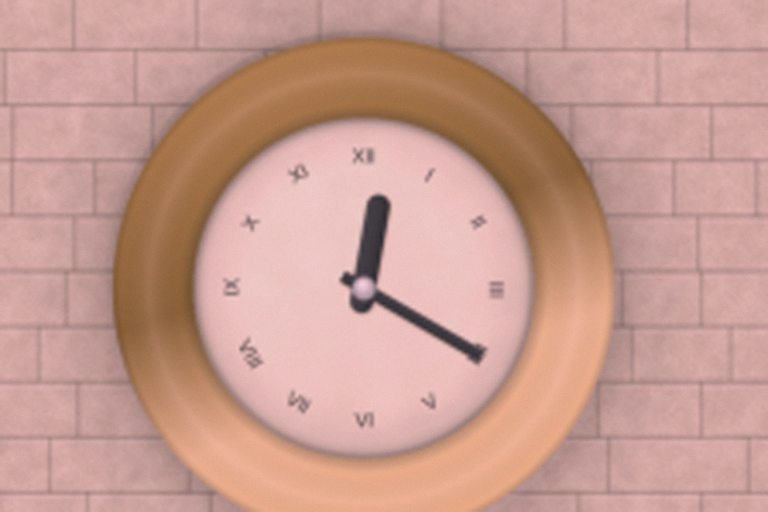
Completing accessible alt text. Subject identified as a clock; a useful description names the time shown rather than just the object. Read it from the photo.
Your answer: 12:20
